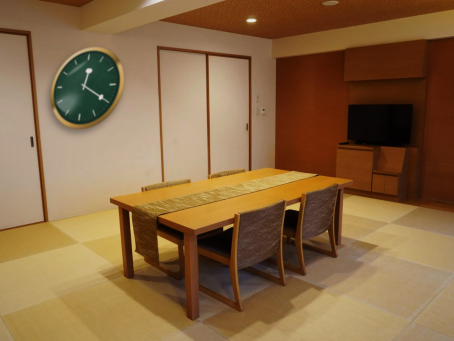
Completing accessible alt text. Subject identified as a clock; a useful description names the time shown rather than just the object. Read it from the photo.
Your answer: 12:20
